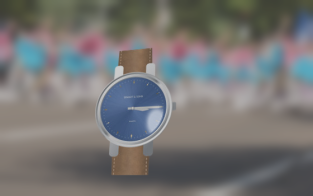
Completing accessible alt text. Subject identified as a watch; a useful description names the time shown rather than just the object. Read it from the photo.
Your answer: 3:15
